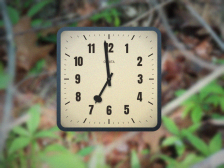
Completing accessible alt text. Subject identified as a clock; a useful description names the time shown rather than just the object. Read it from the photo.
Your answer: 6:59
